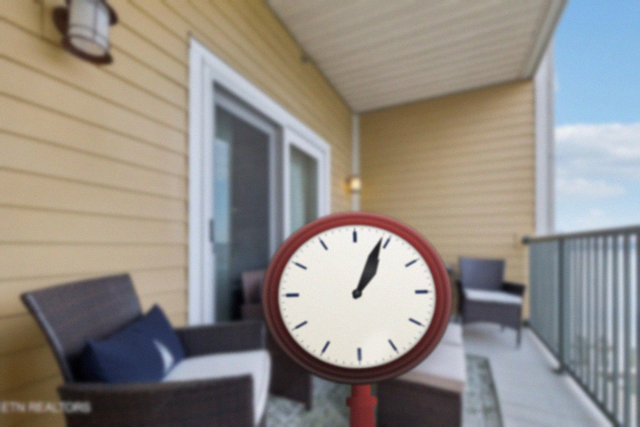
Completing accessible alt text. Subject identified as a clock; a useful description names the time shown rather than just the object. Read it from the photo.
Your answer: 1:04
